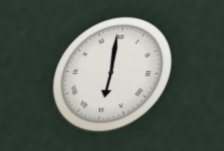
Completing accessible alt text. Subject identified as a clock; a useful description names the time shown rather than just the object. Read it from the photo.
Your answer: 5:59
